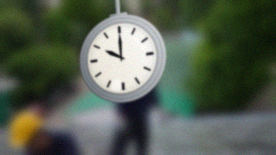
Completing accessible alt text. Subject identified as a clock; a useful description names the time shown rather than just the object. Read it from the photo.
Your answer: 10:00
